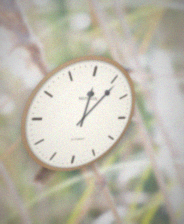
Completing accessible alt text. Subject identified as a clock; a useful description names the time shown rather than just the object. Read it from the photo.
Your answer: 12:06
